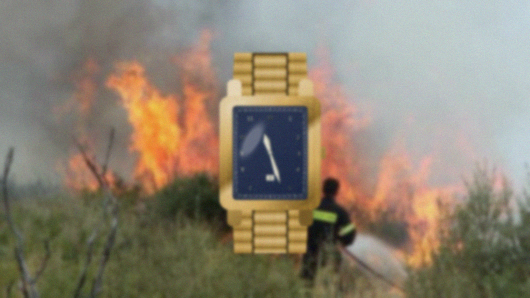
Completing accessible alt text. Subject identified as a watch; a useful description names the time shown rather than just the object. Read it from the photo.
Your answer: 11:27
